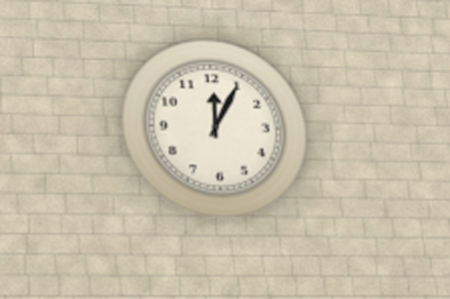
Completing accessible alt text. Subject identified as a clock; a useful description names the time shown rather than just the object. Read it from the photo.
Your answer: 12:05
